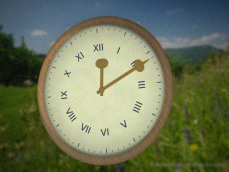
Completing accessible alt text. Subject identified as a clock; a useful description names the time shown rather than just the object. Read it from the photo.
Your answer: 12:11
